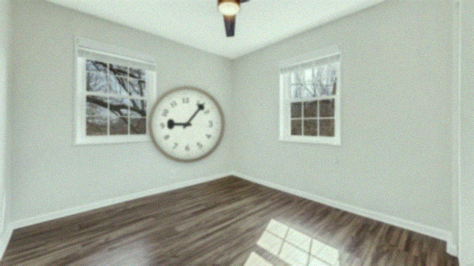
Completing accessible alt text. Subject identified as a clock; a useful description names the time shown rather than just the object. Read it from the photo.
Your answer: 9:07
